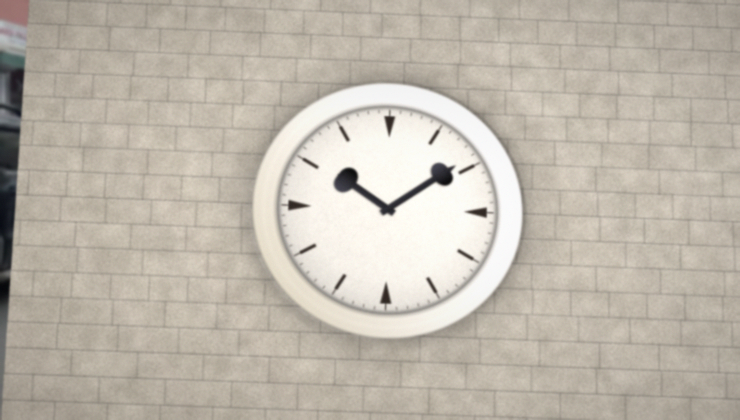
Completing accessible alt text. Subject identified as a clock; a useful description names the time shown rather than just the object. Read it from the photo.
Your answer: 10:09
